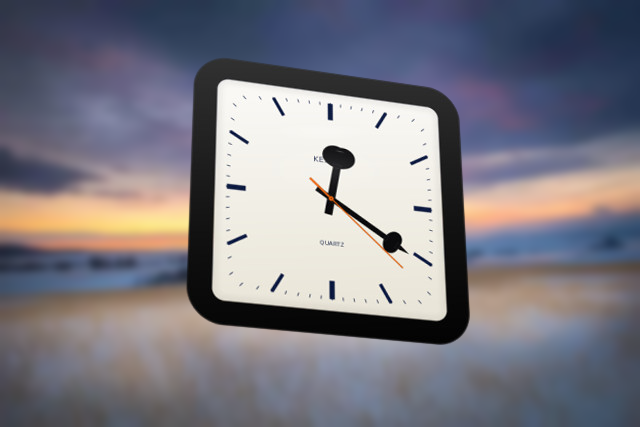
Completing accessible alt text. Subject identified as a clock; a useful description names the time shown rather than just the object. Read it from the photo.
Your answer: 12:20:22
